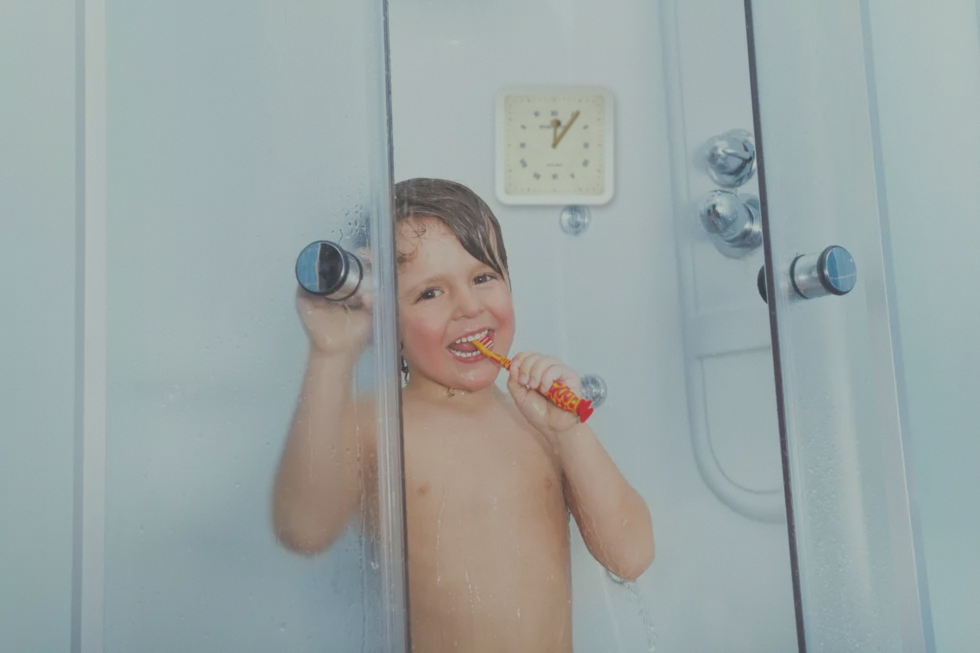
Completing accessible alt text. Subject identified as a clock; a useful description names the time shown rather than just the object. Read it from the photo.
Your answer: 12:06
